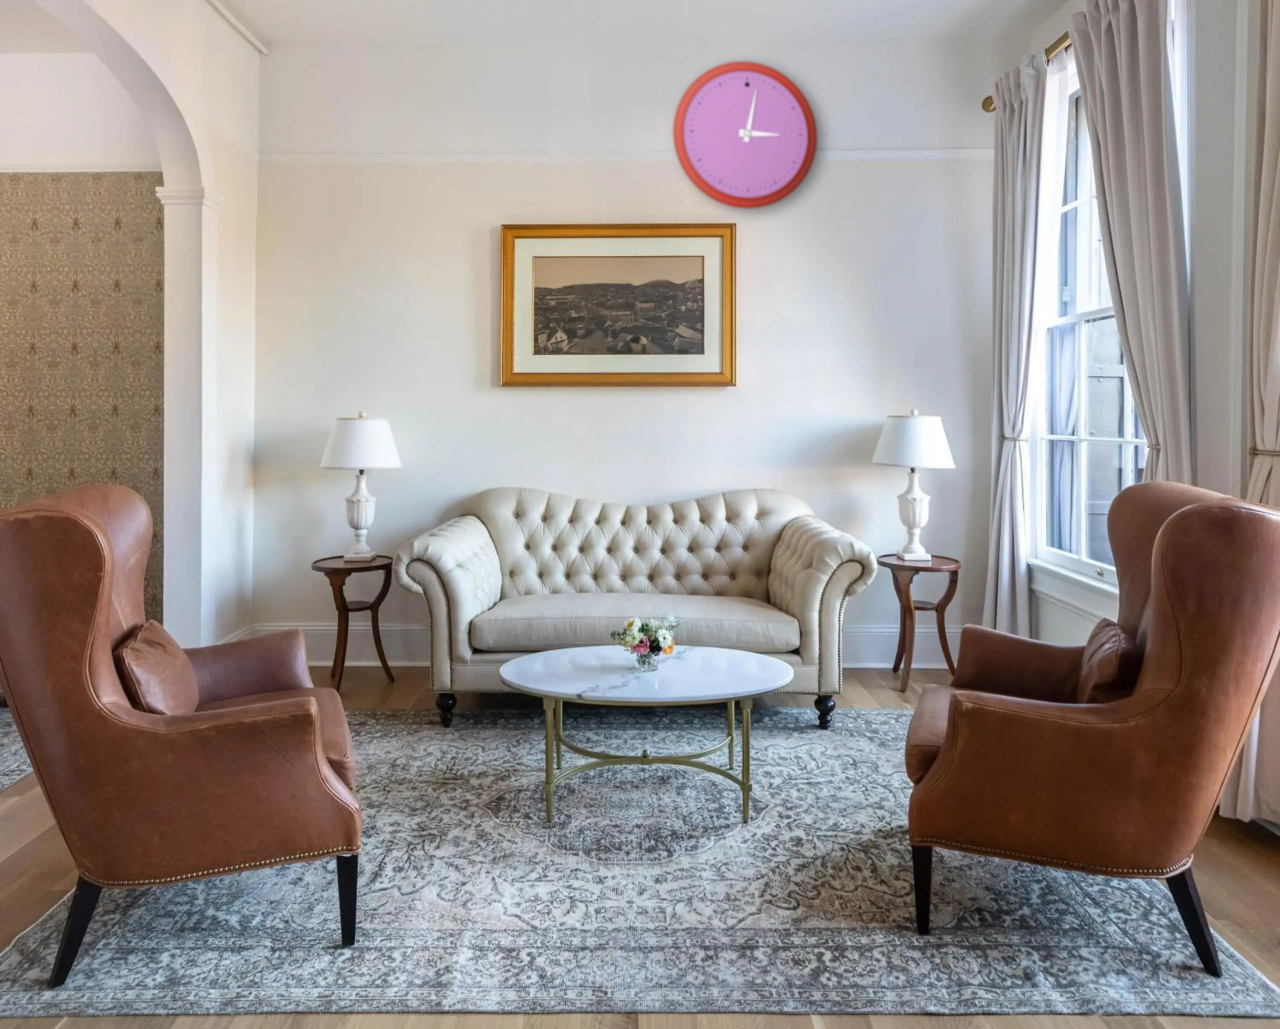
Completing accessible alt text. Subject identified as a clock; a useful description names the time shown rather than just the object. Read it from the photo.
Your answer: 3:02
